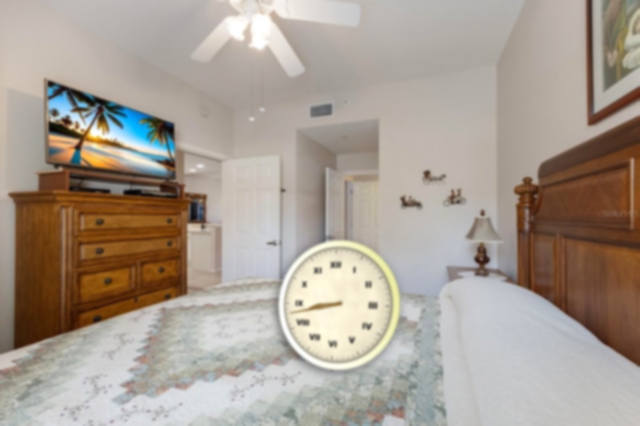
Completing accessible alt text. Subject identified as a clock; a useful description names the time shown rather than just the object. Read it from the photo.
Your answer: 8:43
